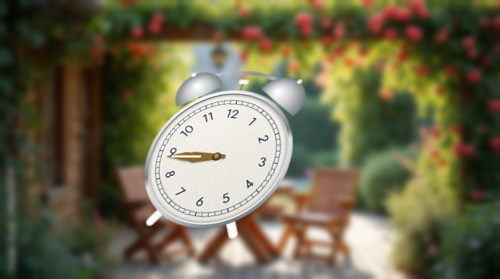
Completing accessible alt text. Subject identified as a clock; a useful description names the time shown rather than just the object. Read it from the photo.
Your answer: 8:44
